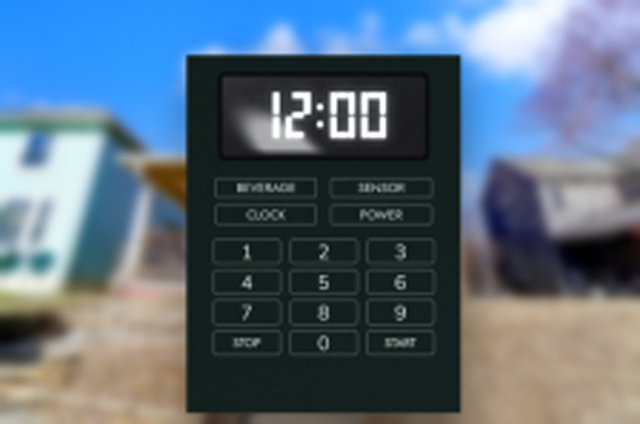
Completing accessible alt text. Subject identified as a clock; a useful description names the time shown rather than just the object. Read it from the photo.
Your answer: 12:00
